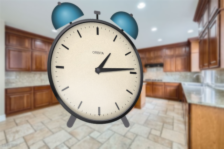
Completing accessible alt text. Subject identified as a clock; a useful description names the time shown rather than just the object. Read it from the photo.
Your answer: 1:14
